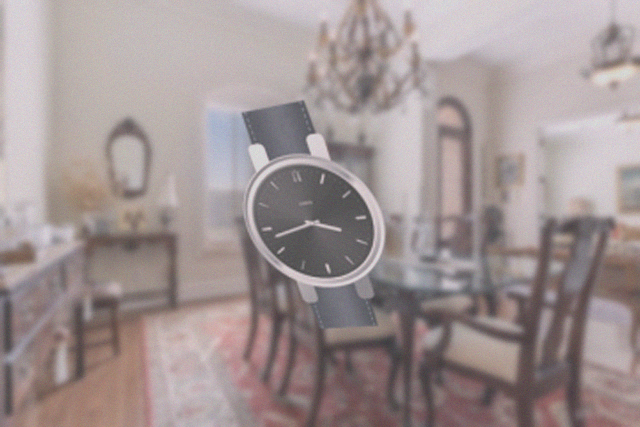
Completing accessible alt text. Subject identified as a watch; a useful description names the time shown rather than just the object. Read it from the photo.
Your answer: 3:43
